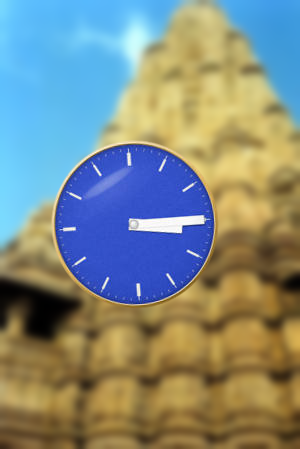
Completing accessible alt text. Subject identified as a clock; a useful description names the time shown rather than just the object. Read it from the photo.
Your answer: 3:15
